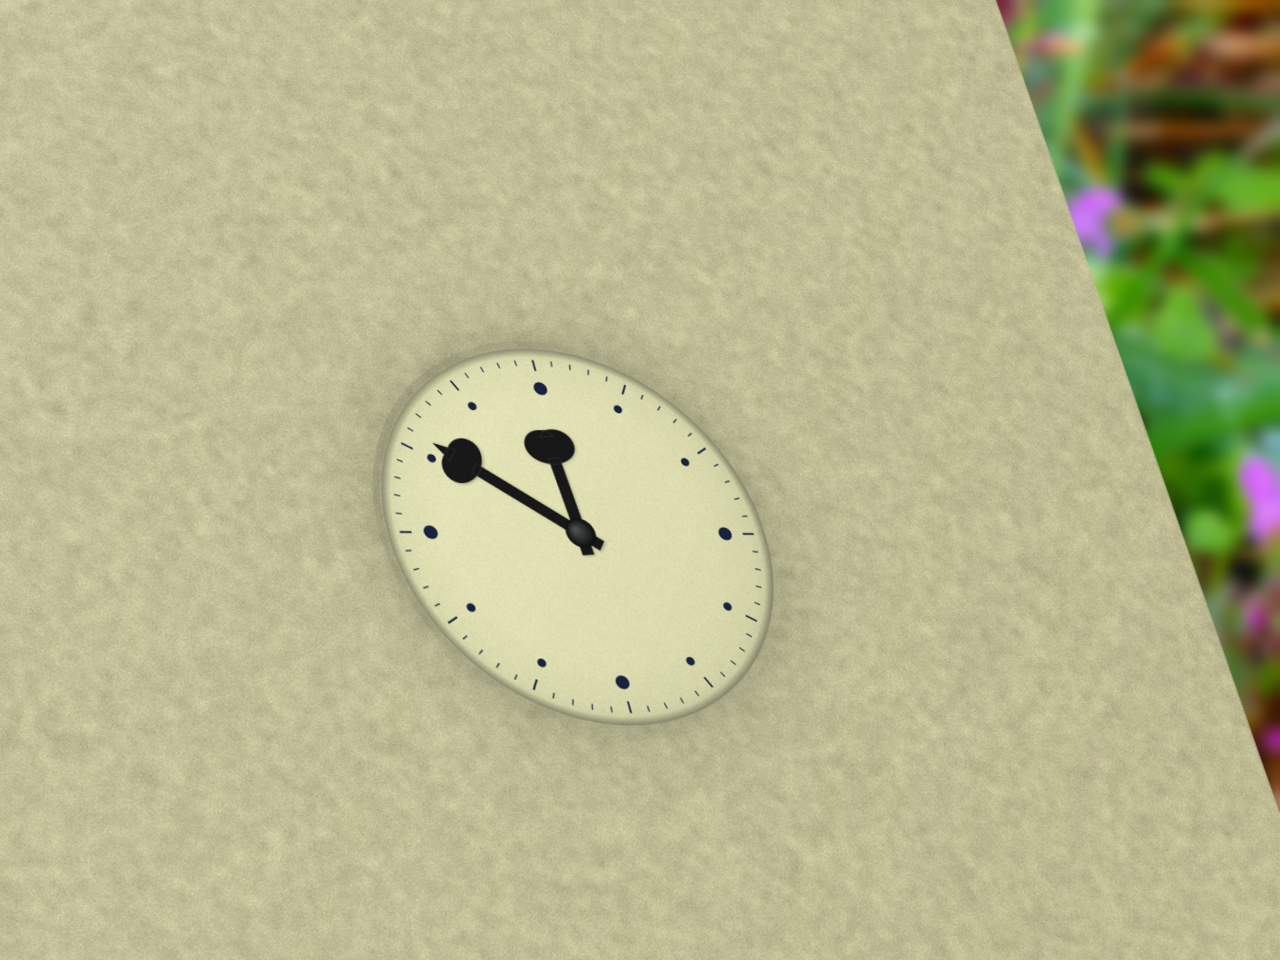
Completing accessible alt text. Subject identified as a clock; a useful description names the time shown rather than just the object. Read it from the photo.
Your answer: 11:51
